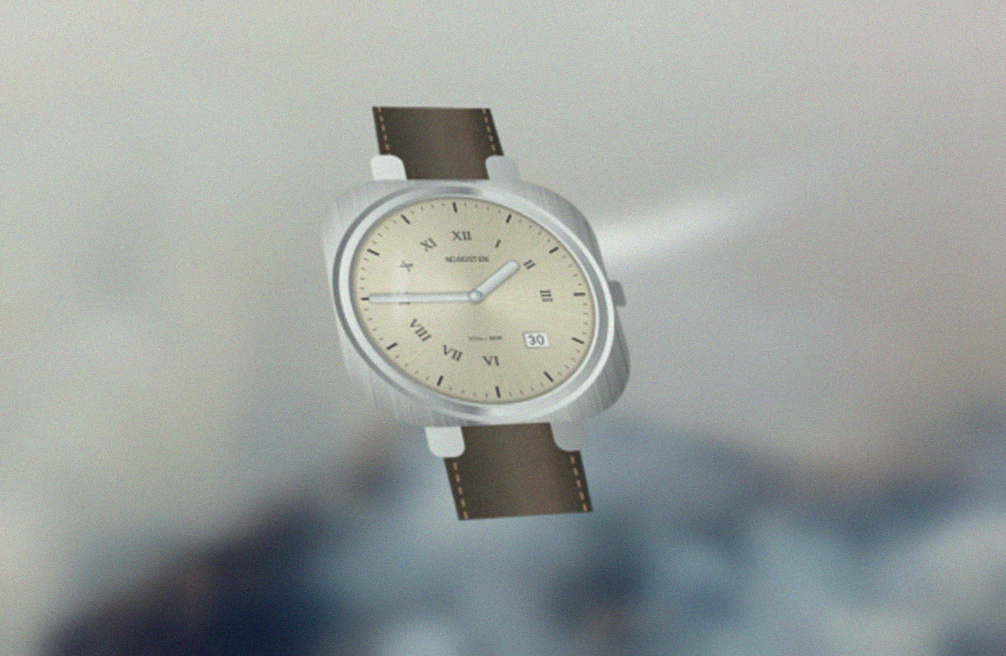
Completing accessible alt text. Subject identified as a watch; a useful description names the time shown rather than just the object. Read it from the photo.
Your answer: 1:45
